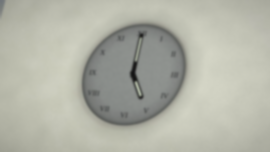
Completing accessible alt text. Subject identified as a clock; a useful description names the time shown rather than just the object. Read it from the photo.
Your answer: 5:00
